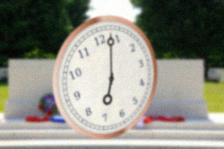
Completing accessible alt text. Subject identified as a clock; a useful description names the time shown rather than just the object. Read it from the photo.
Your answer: 7:03
